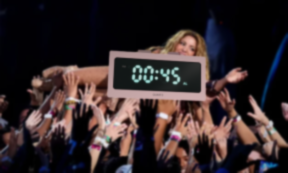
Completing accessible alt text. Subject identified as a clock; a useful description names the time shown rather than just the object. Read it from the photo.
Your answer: 0:45
